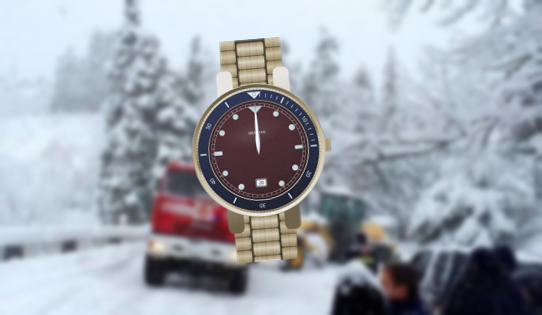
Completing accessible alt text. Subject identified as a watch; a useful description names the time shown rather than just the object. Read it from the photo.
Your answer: 12:00
